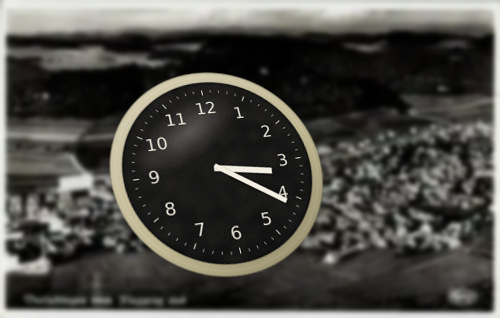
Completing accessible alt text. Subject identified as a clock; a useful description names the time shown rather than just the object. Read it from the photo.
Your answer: 3:21
